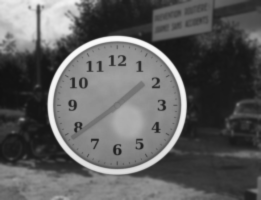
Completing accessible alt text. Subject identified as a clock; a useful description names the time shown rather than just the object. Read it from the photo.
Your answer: 1:39
